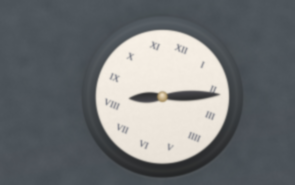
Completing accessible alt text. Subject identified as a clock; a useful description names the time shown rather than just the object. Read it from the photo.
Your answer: 8:11
